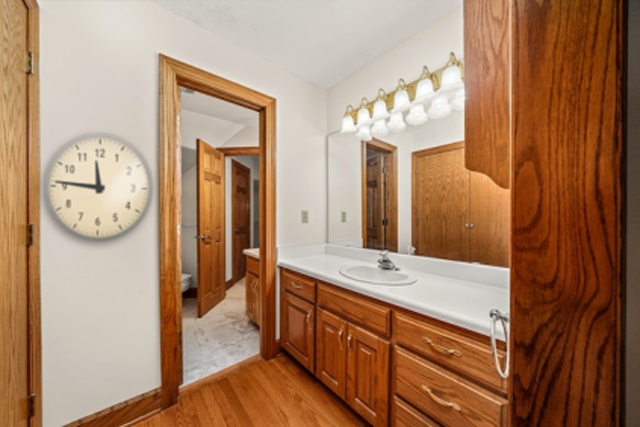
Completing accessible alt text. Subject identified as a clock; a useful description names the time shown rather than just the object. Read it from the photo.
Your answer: 11:46
